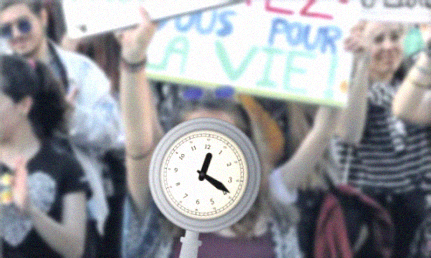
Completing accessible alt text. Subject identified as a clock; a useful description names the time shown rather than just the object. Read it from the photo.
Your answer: 12:19
